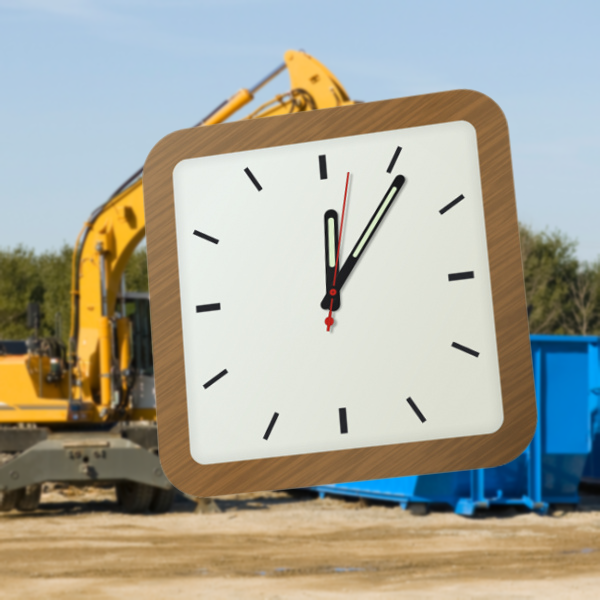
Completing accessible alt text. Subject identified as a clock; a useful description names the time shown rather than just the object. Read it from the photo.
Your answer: 12:06:02
